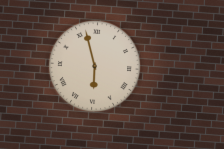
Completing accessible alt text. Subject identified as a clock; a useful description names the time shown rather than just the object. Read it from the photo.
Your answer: 5:57
